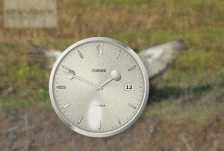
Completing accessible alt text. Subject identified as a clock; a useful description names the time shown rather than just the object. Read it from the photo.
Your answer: 1:49
